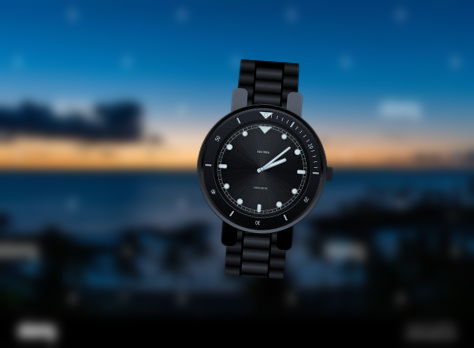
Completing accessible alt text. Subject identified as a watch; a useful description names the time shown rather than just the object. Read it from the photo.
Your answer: 2:08
